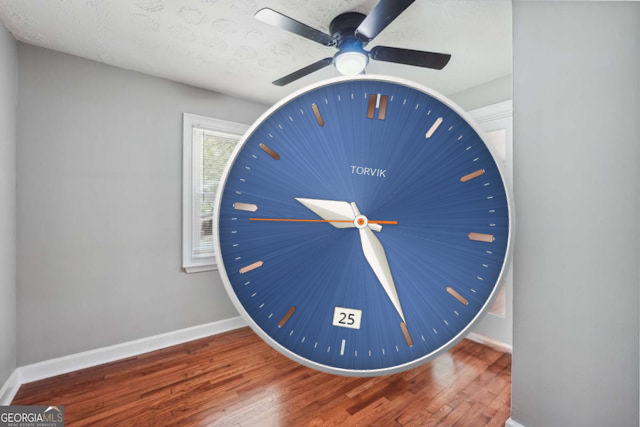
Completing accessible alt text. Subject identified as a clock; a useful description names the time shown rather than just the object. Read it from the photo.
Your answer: 9:24:44
